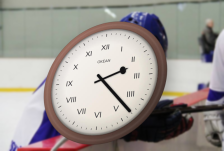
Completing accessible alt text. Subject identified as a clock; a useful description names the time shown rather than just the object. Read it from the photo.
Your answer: 2:23
